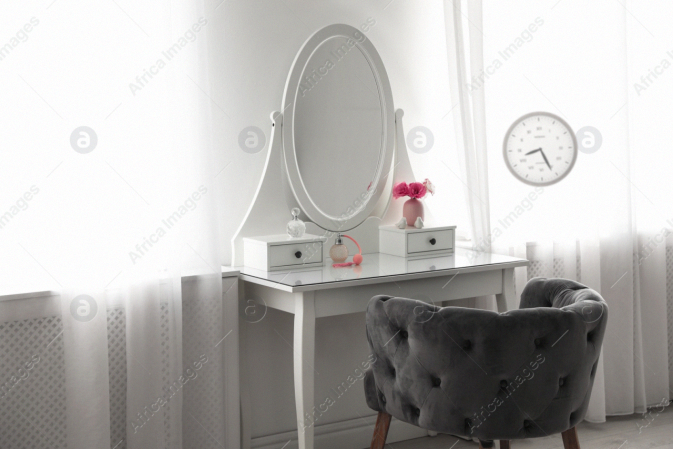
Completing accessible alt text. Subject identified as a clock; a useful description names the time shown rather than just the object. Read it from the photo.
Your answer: 8:26
